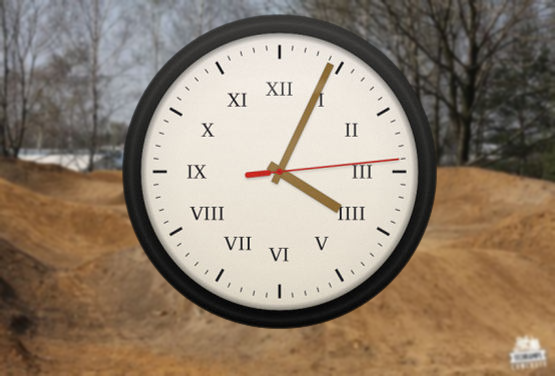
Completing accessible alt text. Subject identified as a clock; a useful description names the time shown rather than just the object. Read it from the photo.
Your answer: 4:04:14
